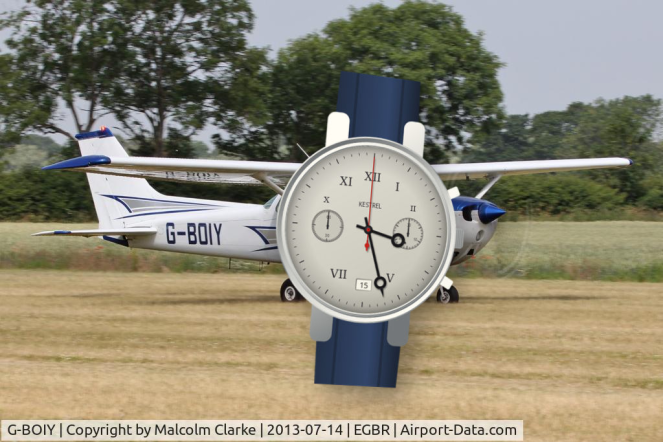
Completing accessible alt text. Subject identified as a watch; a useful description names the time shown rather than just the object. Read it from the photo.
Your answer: 3:27
